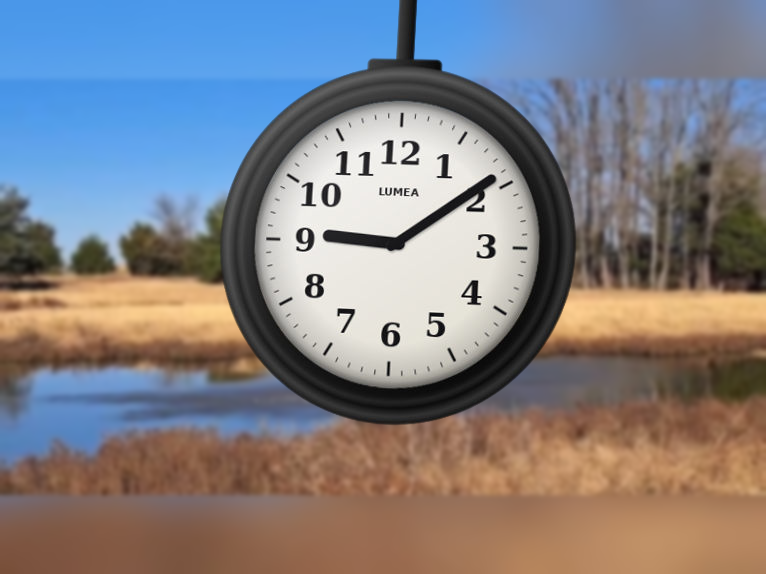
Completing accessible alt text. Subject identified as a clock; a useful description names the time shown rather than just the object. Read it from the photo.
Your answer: 9:09
